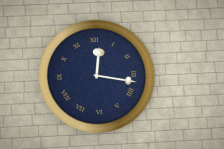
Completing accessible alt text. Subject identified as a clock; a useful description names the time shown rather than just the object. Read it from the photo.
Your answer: 12:17
